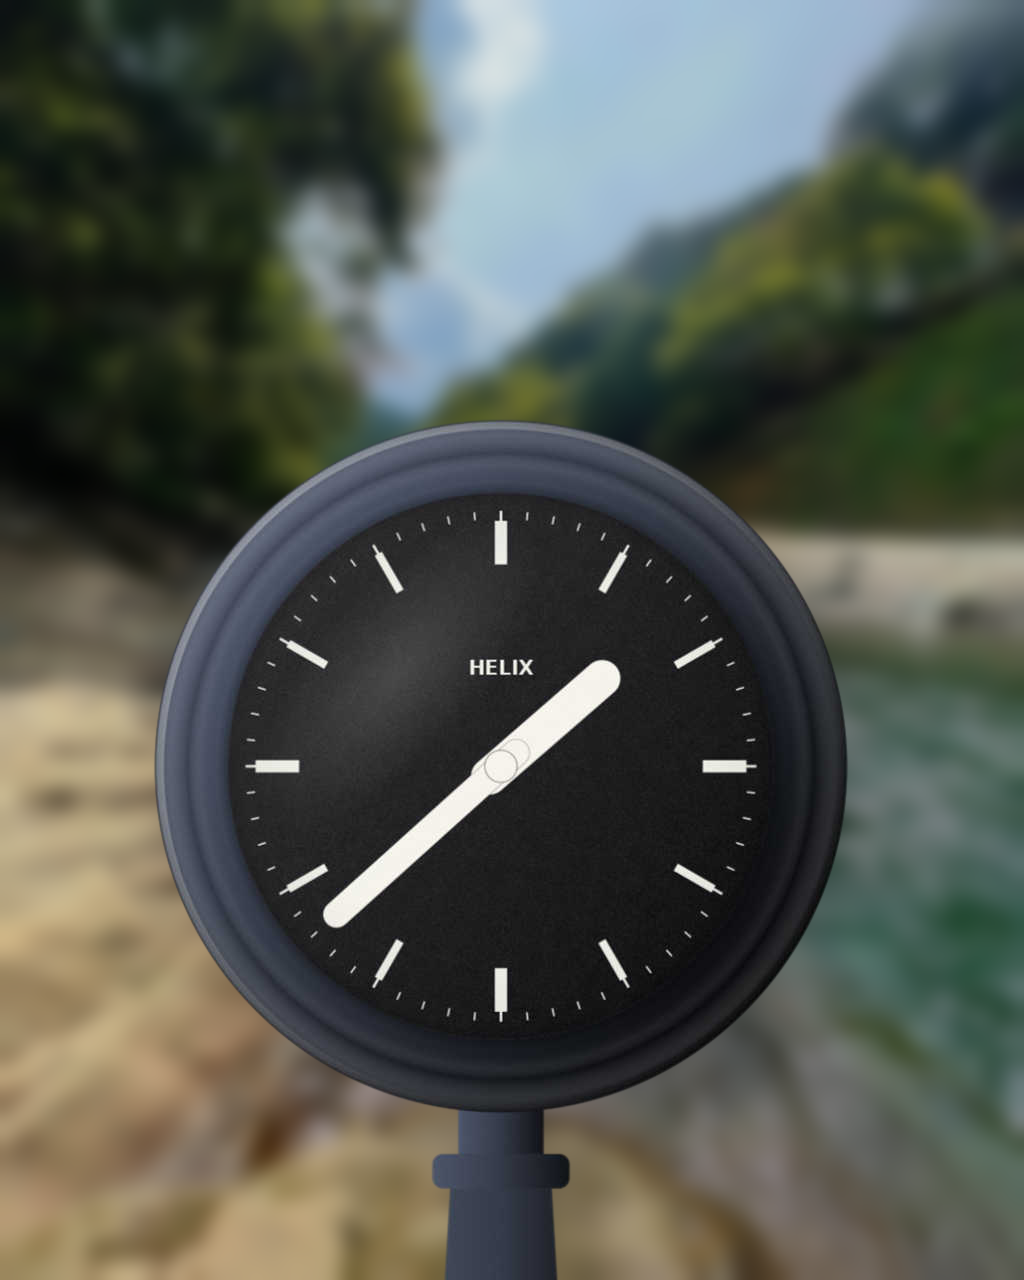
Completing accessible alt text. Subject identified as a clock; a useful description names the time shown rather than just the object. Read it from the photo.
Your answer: 1:38
